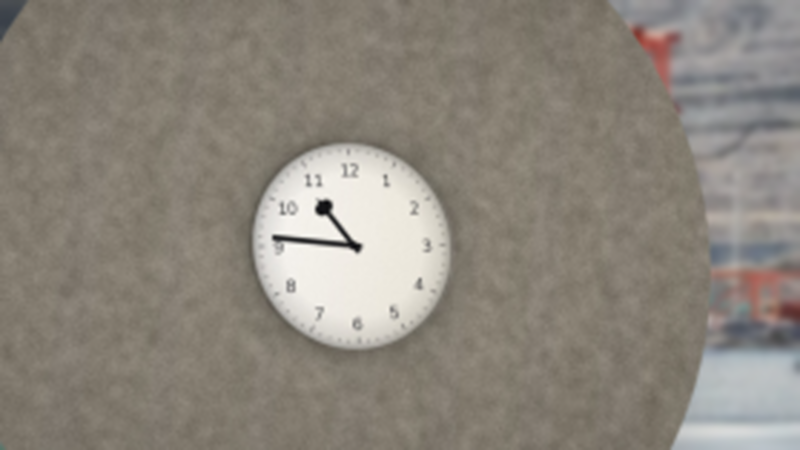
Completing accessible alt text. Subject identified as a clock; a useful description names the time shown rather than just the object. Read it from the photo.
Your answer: 10:46
